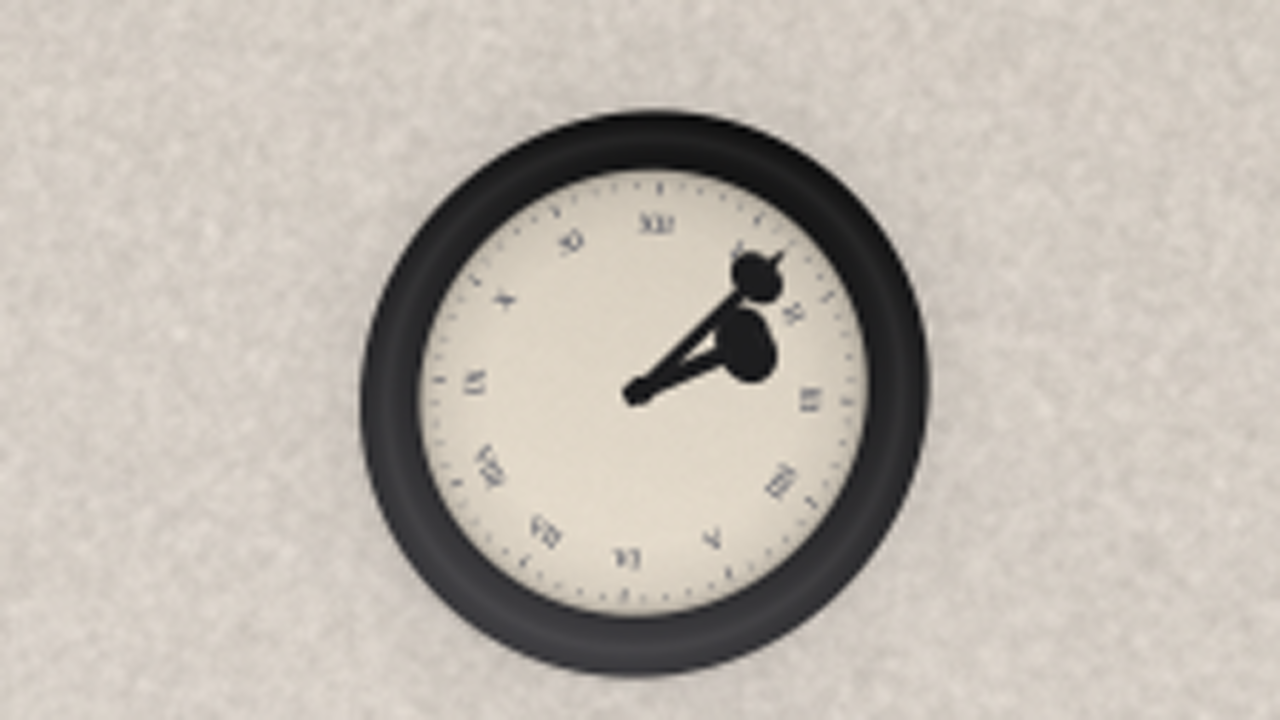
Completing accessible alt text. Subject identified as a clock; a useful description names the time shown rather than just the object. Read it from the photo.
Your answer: 2:07
